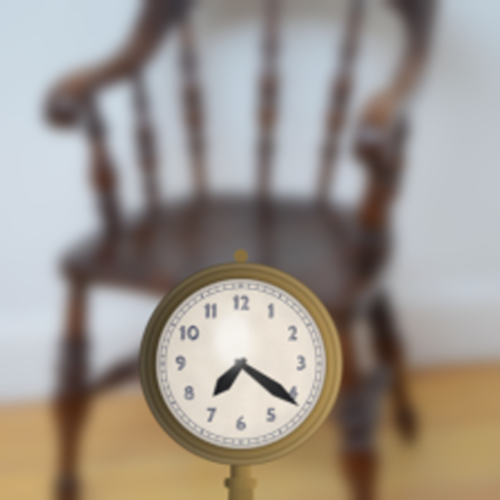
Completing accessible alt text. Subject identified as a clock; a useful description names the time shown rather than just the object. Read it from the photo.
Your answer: 7:21
